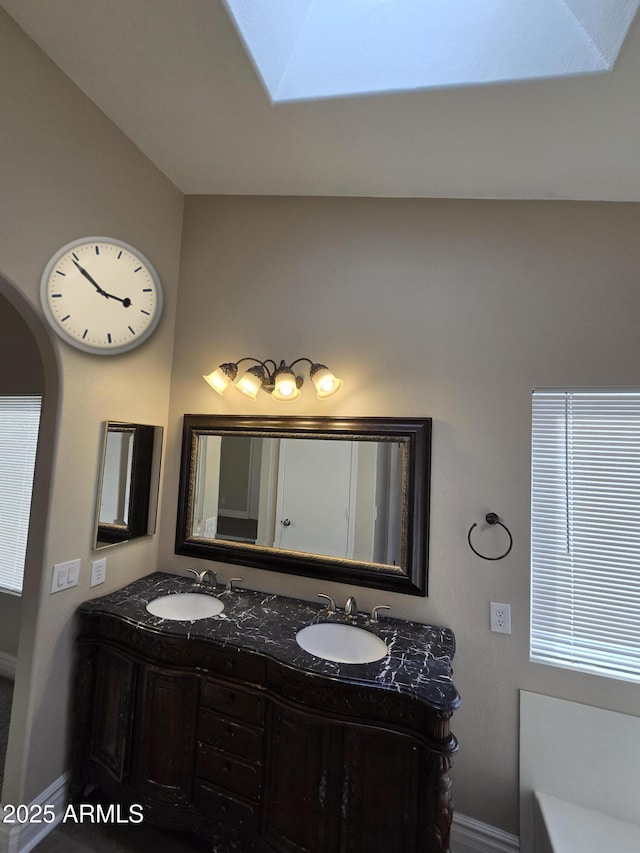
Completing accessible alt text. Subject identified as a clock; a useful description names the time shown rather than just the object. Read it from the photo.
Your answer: 3:54
